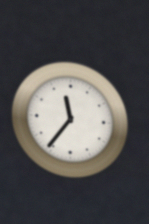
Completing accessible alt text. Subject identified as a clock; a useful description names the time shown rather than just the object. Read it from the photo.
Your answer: 11:36
